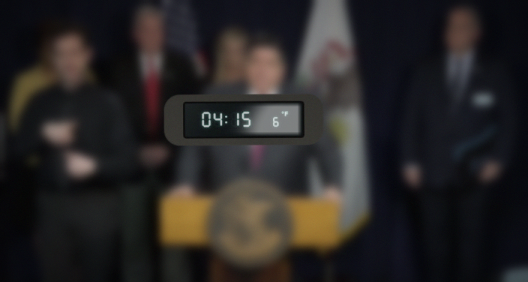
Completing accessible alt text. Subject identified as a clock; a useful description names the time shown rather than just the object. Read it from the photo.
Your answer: 4:15
